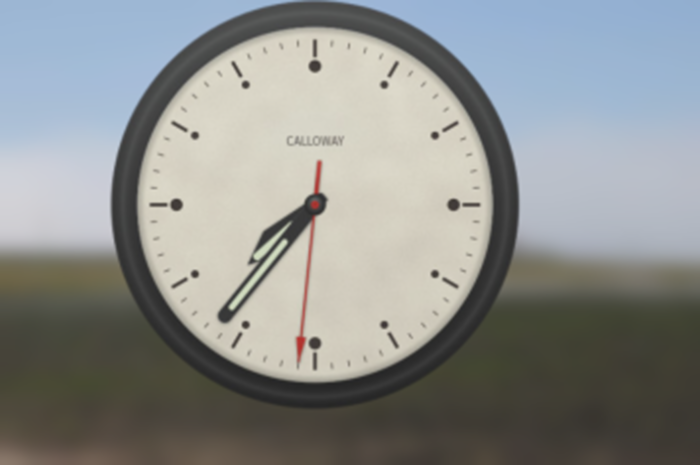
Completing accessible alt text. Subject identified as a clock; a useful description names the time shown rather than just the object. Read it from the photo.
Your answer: 7:36:31
